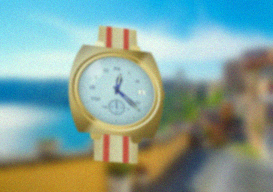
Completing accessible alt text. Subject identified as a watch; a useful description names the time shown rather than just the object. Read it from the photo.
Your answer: 12:22
